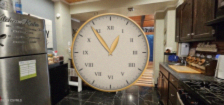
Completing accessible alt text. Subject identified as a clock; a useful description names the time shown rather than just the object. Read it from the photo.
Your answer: 12:54
